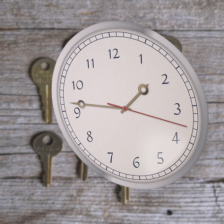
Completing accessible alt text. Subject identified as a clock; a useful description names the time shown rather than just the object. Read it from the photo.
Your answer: 1:46:18
